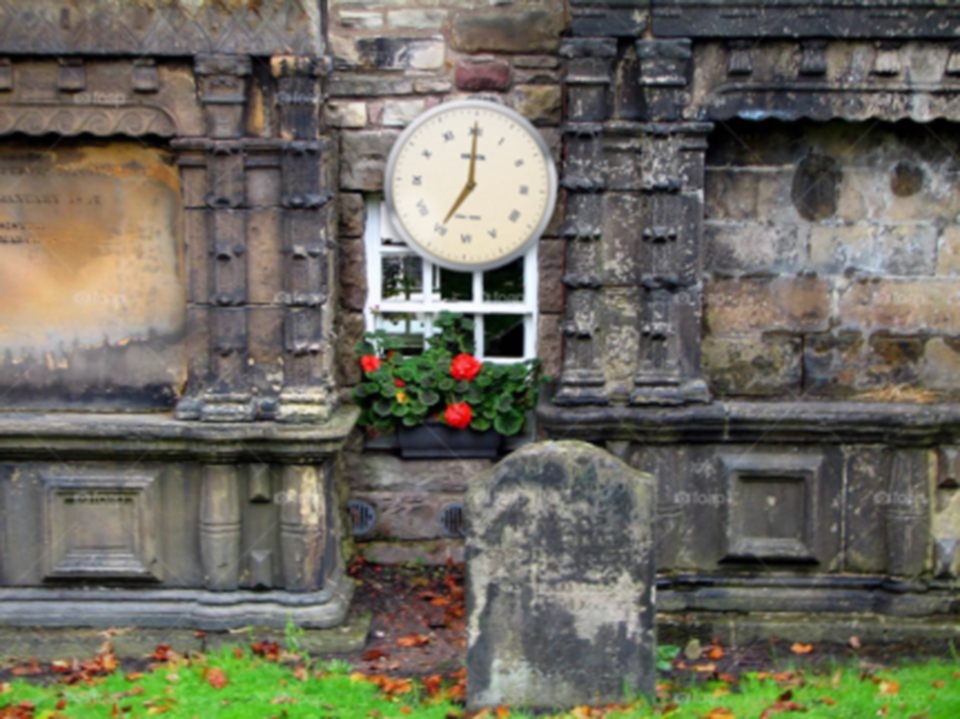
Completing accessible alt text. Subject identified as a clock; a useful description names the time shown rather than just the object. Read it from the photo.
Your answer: 7:00
